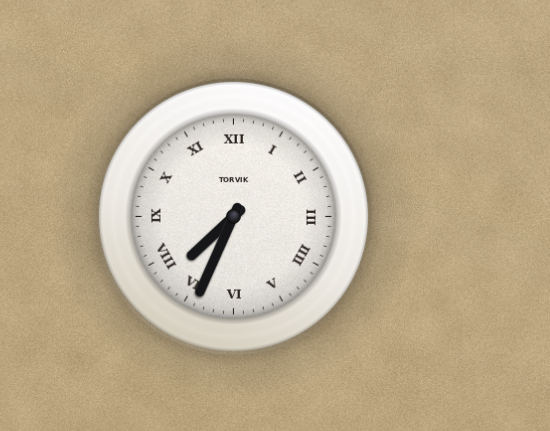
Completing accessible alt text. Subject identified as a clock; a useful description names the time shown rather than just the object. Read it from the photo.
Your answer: 7:34
